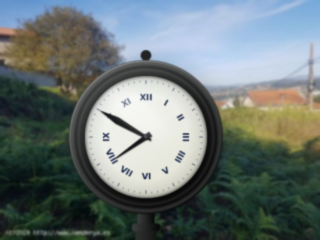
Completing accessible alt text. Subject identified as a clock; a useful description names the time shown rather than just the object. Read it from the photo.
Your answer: 7:50
